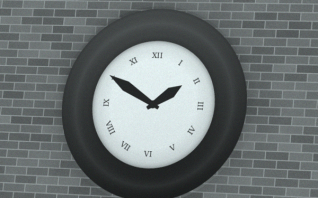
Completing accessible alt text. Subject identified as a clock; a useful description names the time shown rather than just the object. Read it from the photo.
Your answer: 1:50
